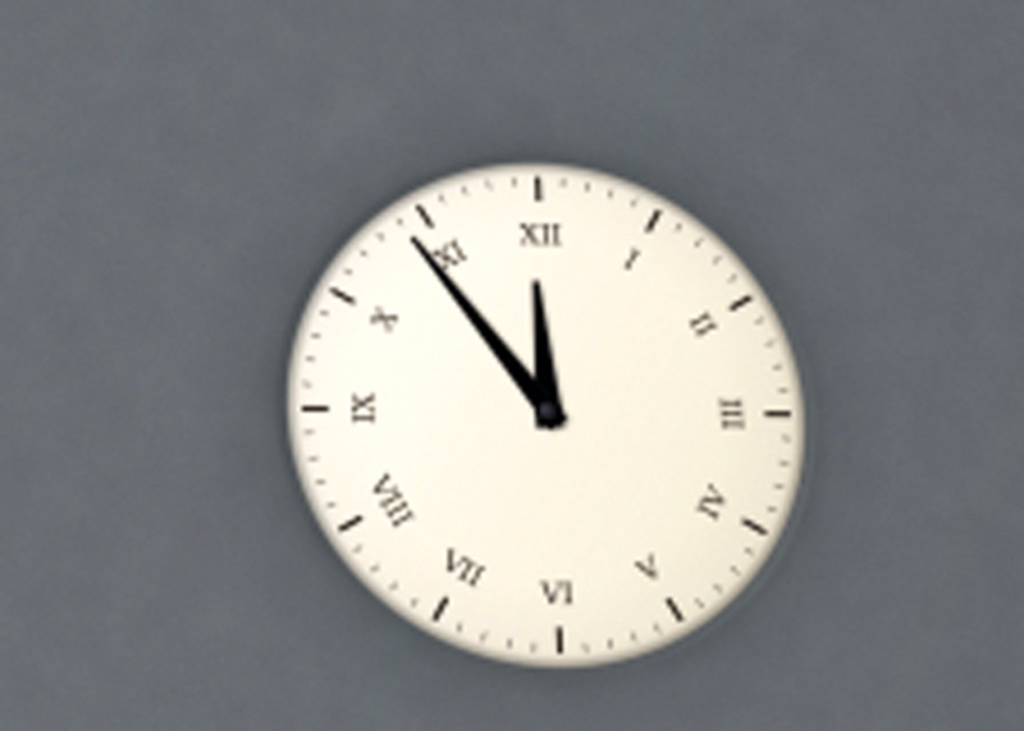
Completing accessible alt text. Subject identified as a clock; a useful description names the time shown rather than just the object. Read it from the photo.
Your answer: 11:54
